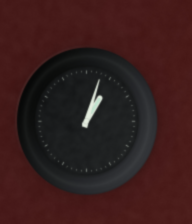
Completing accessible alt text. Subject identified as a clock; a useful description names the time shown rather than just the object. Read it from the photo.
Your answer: 1:03
